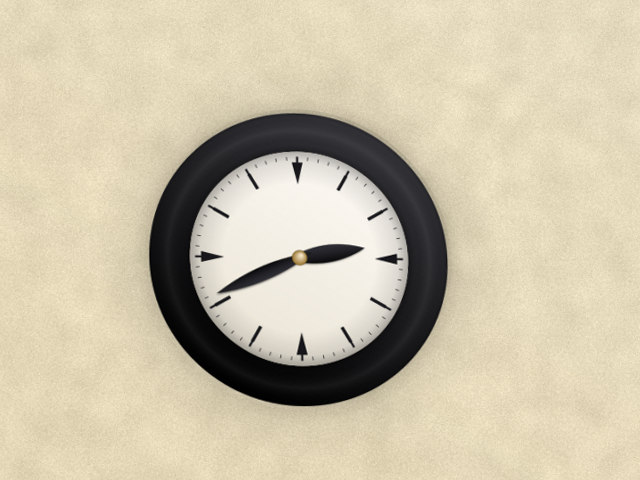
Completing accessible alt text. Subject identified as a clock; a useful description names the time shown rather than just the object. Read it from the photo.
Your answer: 2:41
